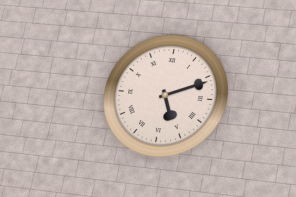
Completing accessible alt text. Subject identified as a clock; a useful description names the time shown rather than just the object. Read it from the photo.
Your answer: 5:11
